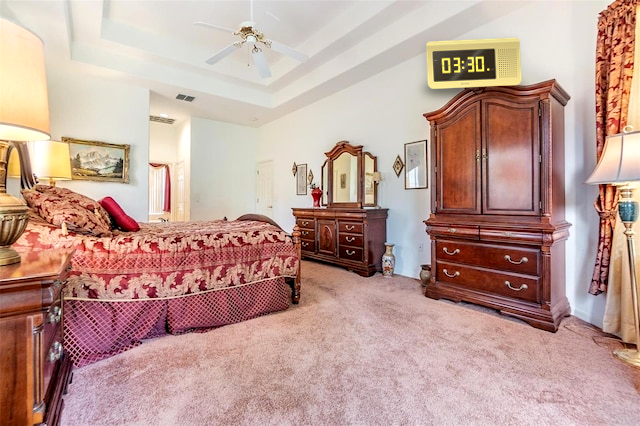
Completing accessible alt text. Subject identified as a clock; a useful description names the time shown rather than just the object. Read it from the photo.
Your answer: 3:30
